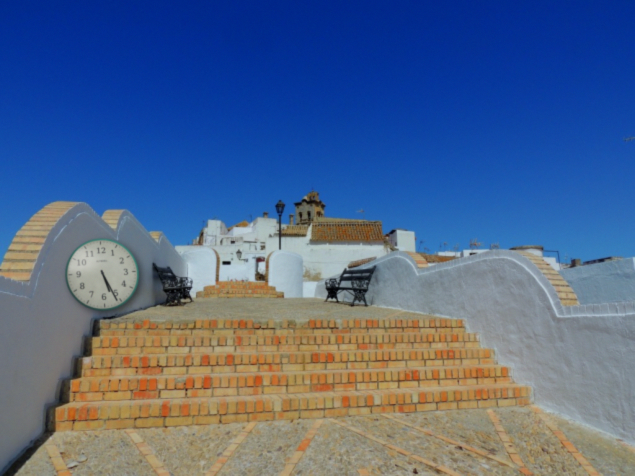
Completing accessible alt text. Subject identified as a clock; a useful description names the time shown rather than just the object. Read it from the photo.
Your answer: 5:26
